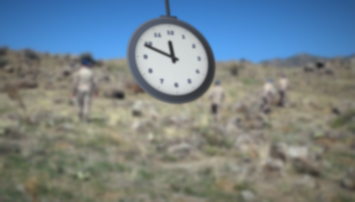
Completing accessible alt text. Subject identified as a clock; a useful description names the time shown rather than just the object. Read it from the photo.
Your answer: 11:49
